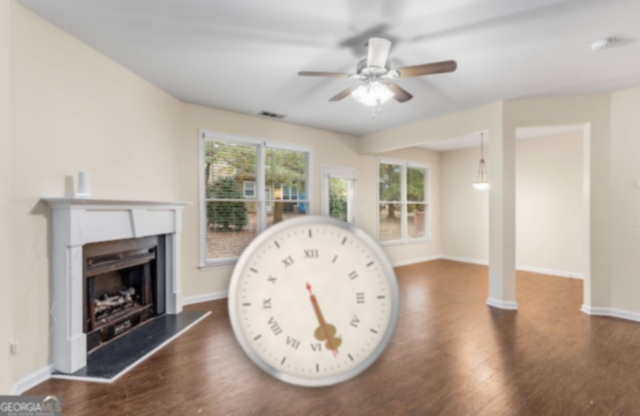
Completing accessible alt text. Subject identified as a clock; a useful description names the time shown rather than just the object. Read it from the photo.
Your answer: 5:26:27
